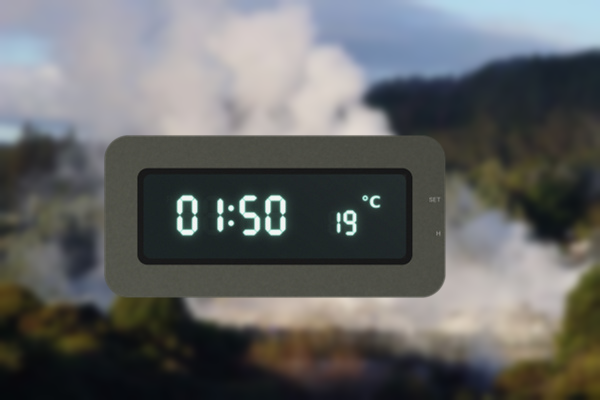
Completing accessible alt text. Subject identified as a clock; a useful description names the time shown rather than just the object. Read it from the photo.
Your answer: 1:50
